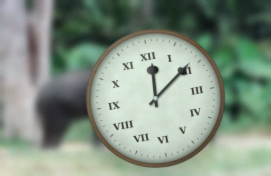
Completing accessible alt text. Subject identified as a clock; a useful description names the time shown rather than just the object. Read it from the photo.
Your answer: 12:09
